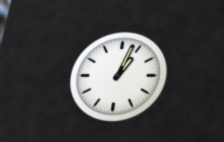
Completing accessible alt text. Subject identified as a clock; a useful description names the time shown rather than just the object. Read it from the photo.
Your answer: 1:03
